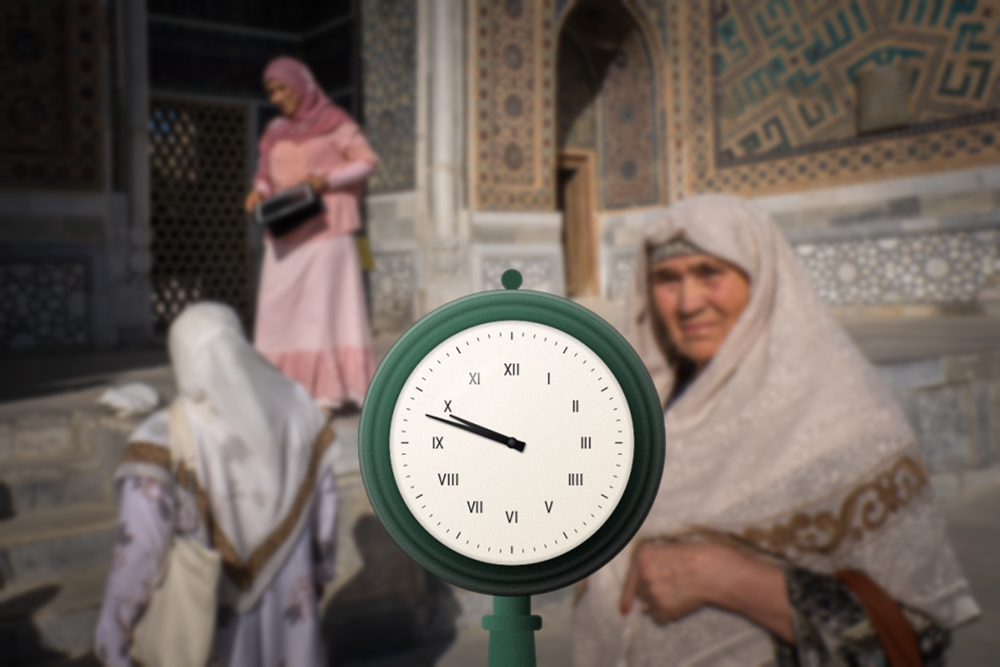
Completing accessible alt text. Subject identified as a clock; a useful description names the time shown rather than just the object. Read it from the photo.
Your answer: 9:48
